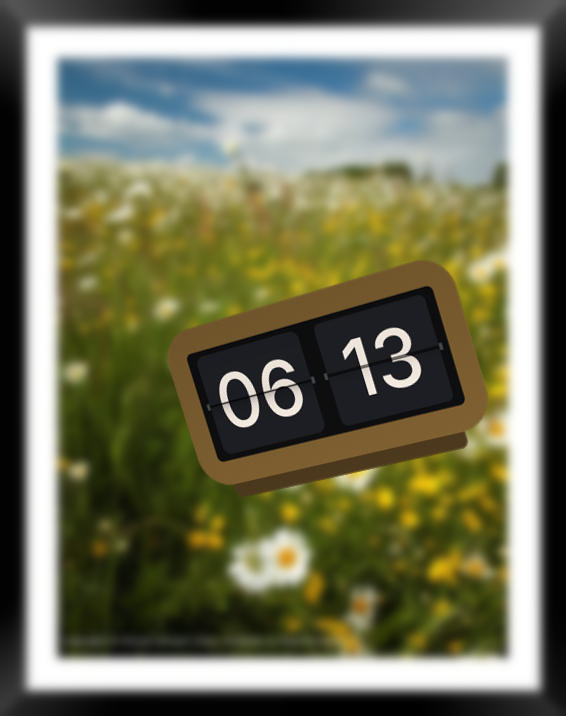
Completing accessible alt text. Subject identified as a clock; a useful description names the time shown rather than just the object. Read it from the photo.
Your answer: 6:13
